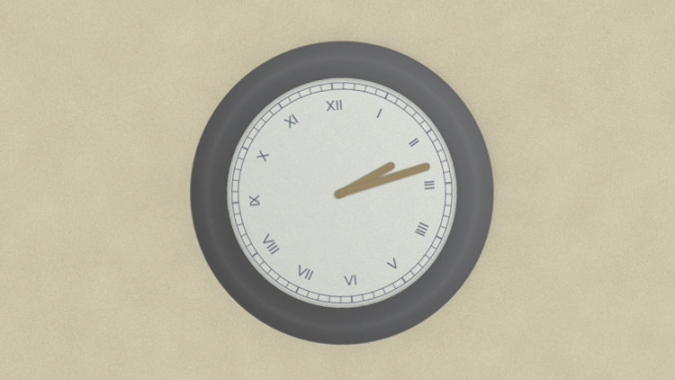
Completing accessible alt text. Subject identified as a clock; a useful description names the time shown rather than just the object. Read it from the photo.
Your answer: 2:13
